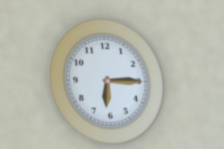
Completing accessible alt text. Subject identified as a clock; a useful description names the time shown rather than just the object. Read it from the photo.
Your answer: 6:15
